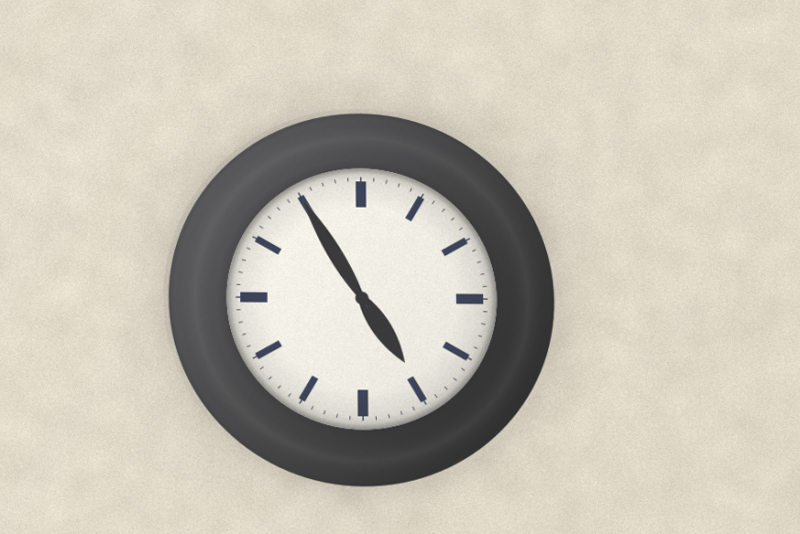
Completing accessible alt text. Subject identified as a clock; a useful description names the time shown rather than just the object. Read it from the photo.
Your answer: 4:55
